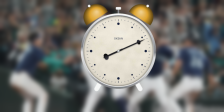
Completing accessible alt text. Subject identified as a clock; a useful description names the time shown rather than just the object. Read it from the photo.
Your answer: 8:11
